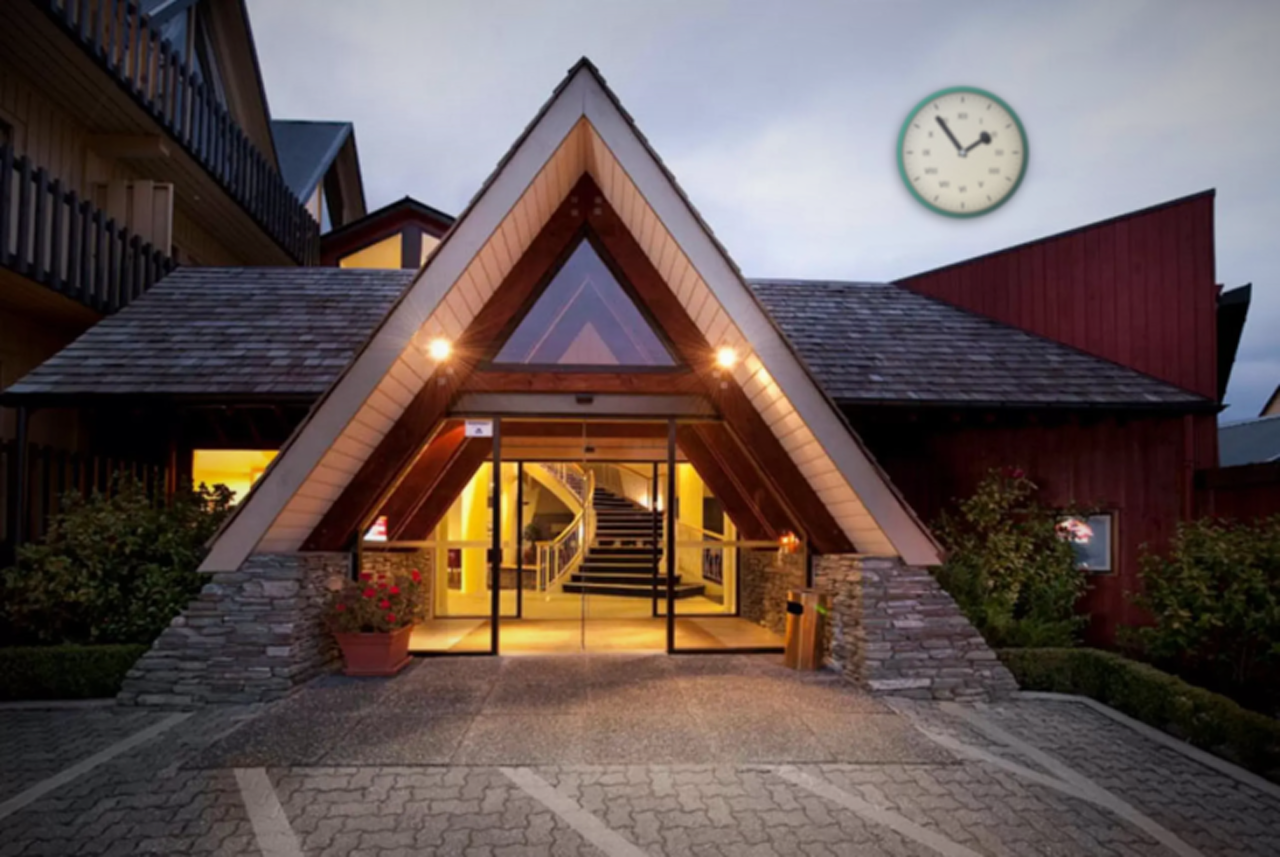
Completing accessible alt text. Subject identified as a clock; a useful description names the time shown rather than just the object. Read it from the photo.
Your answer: 1:54
